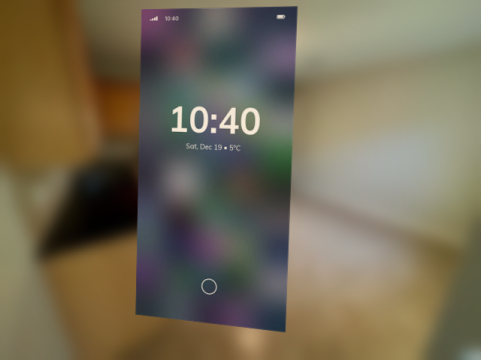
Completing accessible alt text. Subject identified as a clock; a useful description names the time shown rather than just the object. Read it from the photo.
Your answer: 10:40
